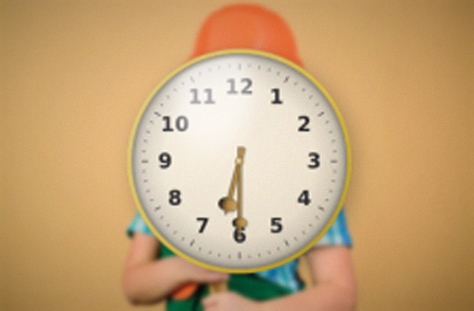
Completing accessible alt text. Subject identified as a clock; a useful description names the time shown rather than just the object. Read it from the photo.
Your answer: 6:30
